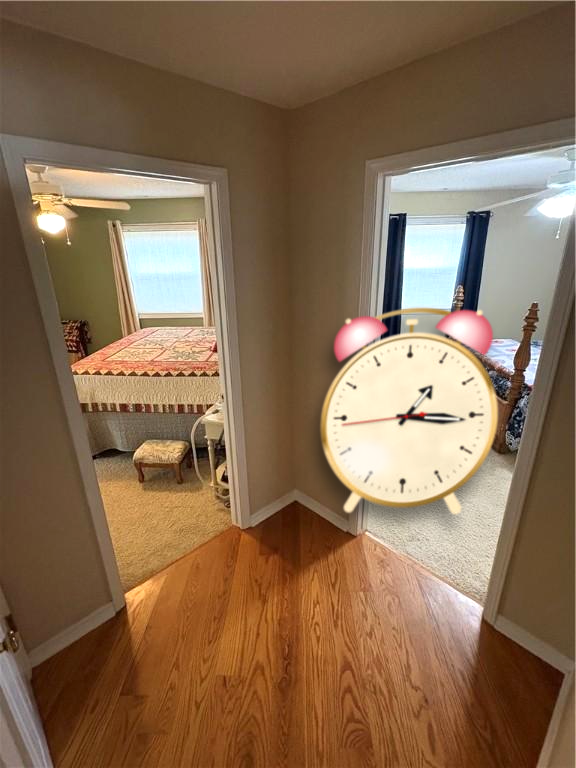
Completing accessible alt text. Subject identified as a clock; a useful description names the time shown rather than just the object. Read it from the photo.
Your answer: 1:15:44
